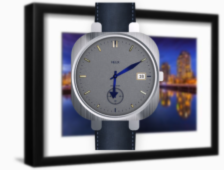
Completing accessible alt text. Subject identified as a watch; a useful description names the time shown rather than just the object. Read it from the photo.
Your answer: 6:10
